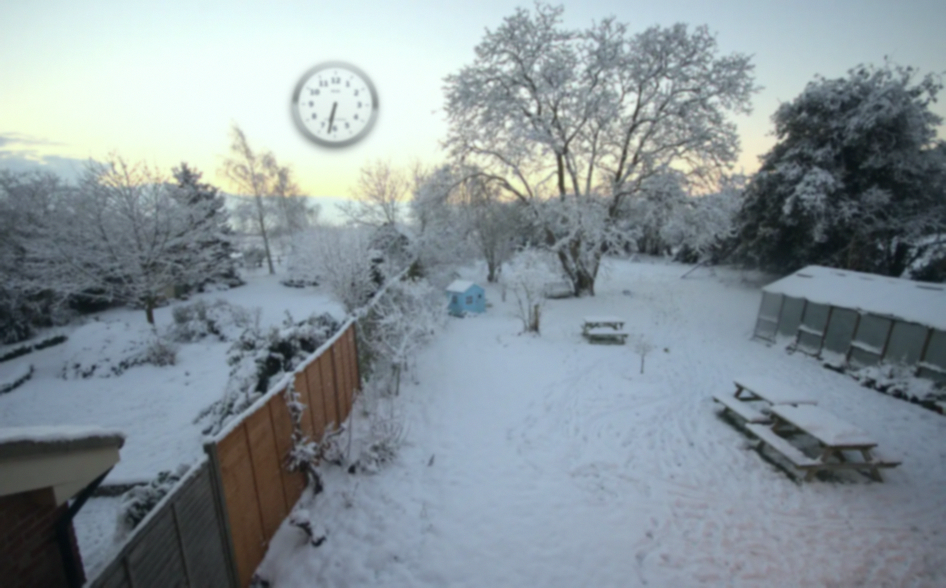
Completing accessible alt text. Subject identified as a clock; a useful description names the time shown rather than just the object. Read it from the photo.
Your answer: 6:32
